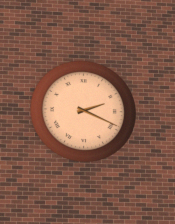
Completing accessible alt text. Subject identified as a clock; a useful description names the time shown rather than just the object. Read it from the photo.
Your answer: 2:19
